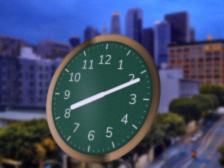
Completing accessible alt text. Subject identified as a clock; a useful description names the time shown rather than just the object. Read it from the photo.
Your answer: 8:11
